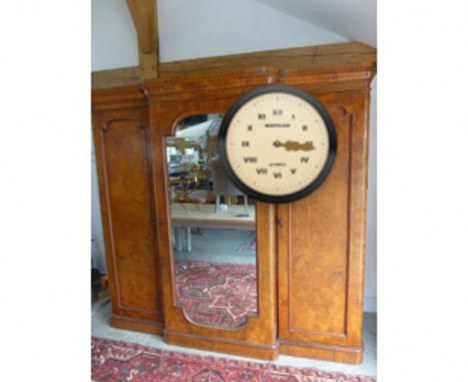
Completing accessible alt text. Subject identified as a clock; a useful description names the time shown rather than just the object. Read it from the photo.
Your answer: 3:16
